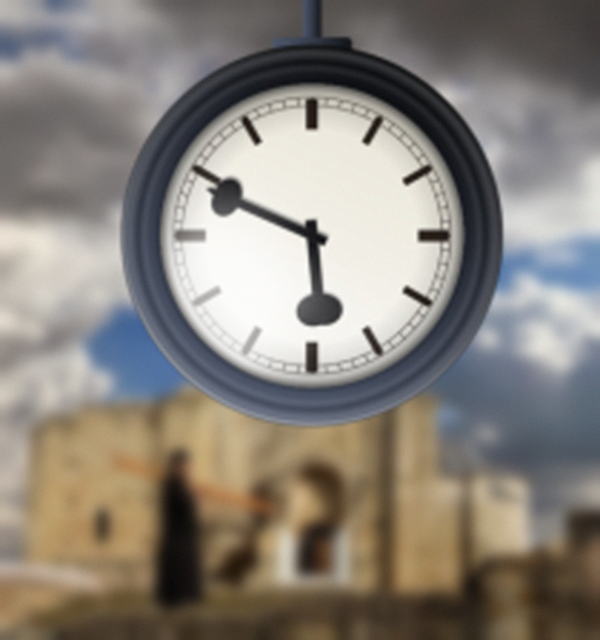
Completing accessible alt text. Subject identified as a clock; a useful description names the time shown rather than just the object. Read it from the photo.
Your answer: 5:49
